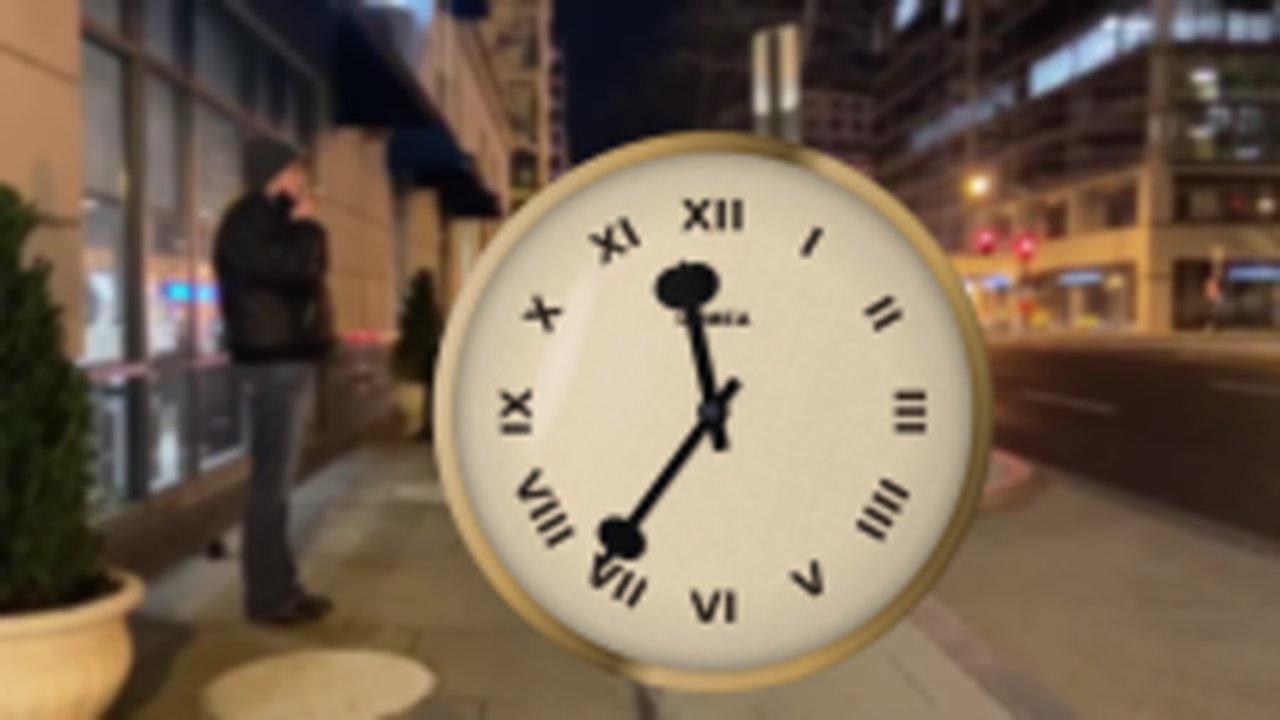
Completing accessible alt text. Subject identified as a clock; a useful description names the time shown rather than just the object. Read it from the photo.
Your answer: 11:36
